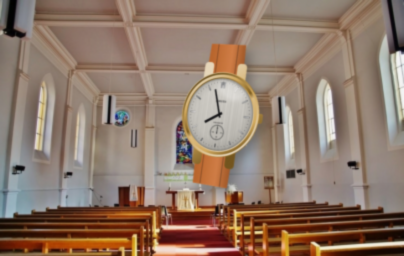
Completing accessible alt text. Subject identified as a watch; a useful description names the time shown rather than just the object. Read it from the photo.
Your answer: 7:57
